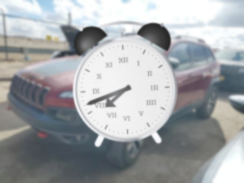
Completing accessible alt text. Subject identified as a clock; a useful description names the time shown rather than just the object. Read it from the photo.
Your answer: 7:42
